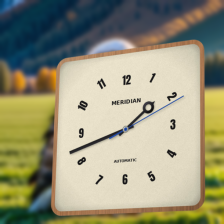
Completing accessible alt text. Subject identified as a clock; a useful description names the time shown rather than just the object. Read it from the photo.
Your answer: 1:42:11
